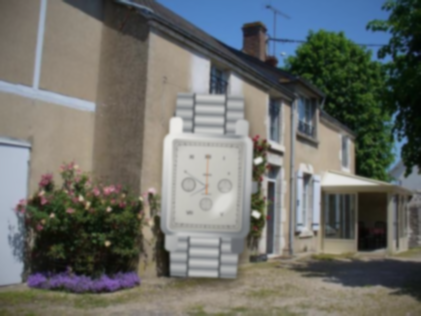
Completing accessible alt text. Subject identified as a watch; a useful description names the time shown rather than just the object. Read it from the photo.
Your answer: 7:50
